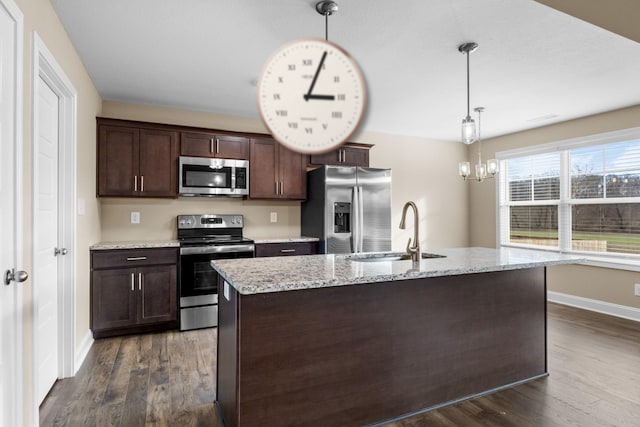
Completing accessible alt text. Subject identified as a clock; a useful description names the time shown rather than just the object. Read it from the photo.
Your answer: 3:04
